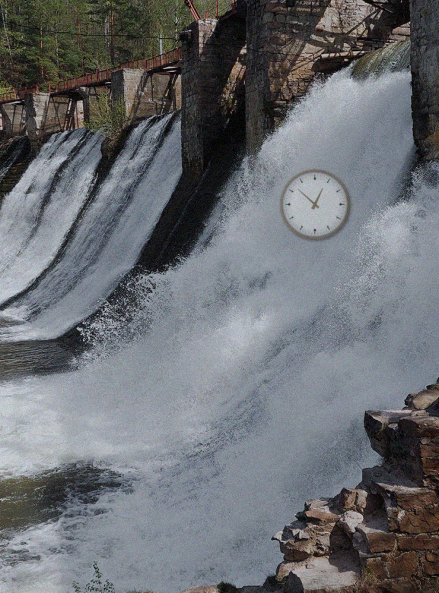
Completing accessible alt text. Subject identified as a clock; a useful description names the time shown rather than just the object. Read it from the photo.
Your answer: 12:52
